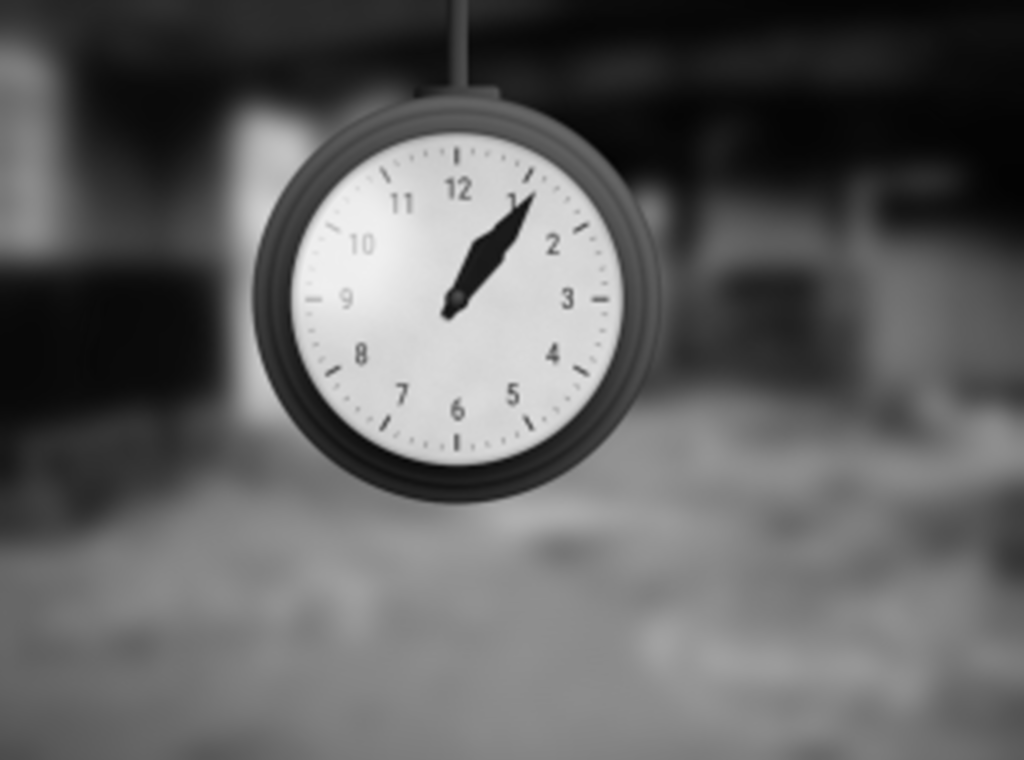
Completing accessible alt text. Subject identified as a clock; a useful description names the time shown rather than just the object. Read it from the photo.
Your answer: 1:06
